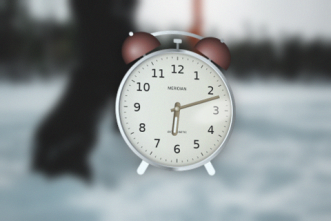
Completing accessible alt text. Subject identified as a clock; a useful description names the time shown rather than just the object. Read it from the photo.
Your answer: 6:12
